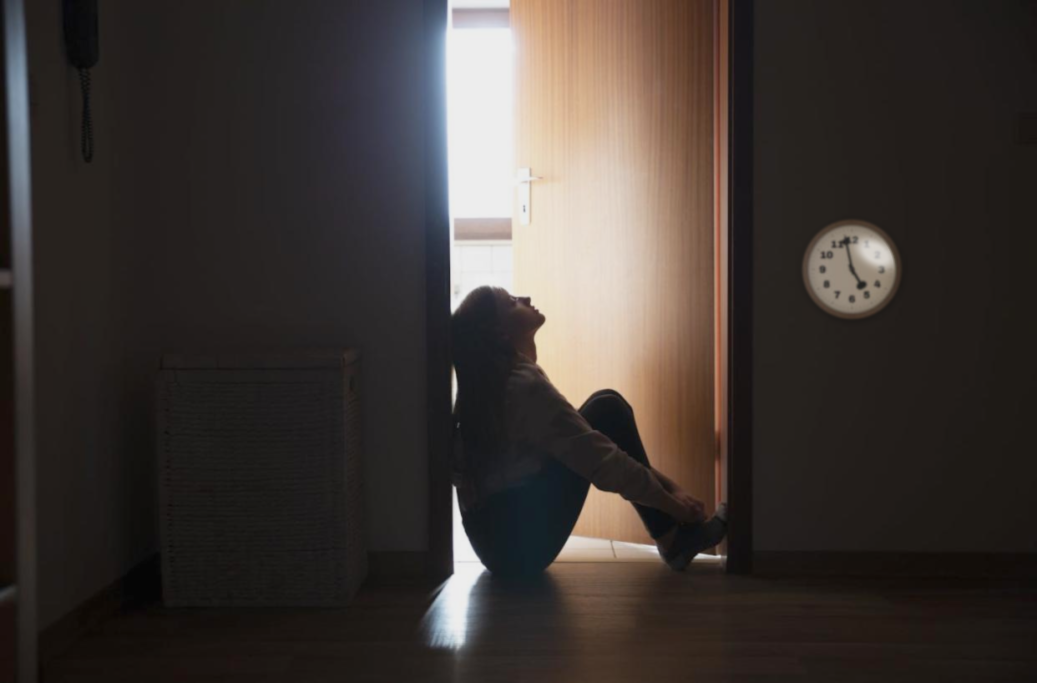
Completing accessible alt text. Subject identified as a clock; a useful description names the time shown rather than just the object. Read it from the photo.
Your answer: 4:58
